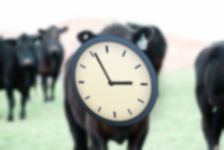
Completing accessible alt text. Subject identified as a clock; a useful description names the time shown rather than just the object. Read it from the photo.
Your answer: 2:56
